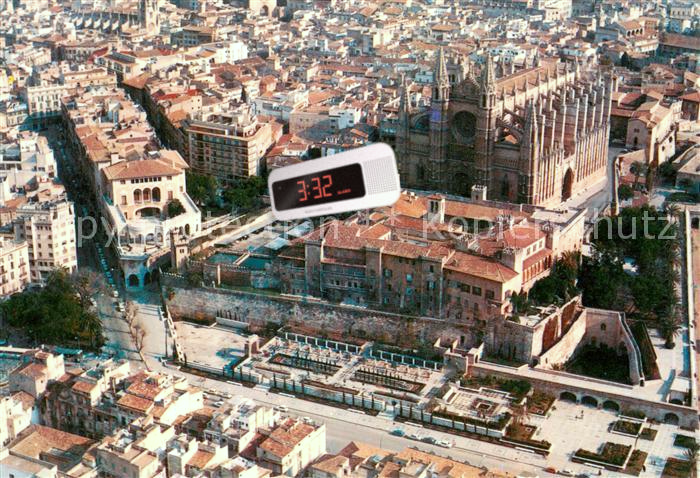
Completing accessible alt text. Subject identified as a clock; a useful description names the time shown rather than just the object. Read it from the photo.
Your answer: 3:32
